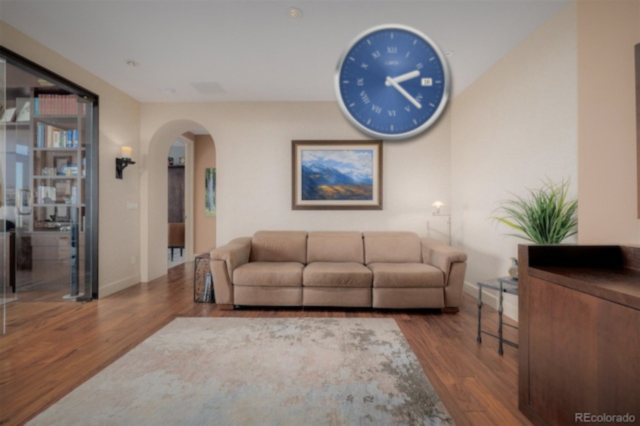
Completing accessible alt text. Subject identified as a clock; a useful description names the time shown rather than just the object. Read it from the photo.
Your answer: 2:22
